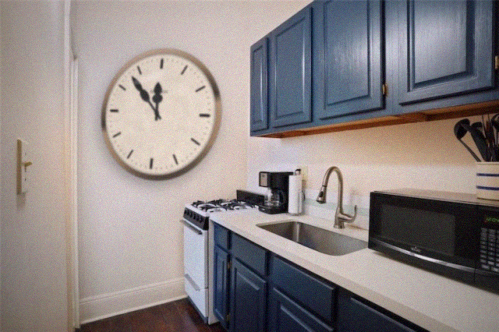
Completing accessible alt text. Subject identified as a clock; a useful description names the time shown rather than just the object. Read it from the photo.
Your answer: 11:53
